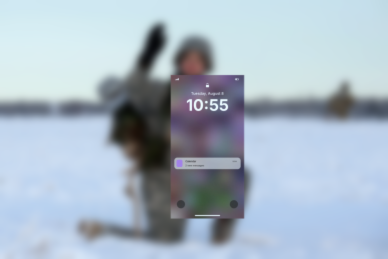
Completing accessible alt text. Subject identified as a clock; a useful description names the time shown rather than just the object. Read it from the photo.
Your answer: 10:55
